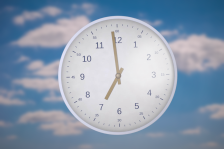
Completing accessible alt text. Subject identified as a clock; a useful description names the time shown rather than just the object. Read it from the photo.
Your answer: 6:59
